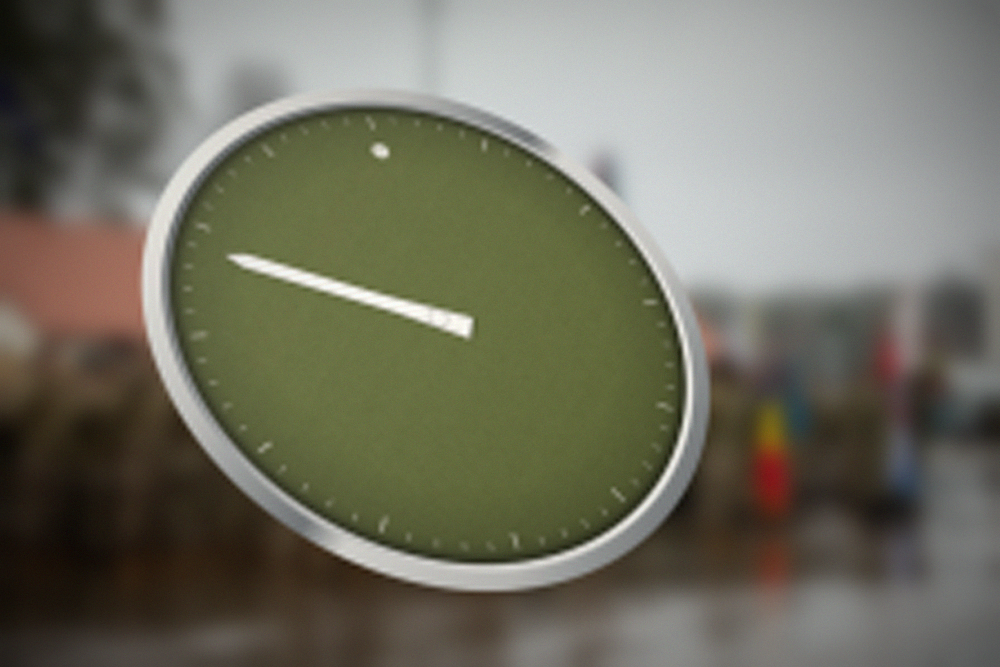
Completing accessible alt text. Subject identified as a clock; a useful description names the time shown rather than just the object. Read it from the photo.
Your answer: 9:49
